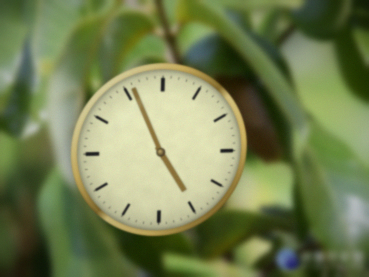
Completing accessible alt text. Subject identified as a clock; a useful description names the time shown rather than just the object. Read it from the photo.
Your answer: 4:56
